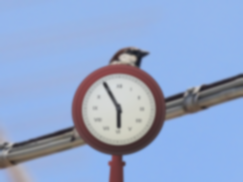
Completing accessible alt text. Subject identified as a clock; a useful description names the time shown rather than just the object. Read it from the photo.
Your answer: 5:55
